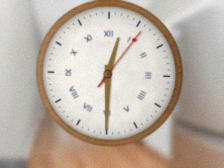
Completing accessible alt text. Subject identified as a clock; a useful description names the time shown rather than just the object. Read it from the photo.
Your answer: 12:30:06
